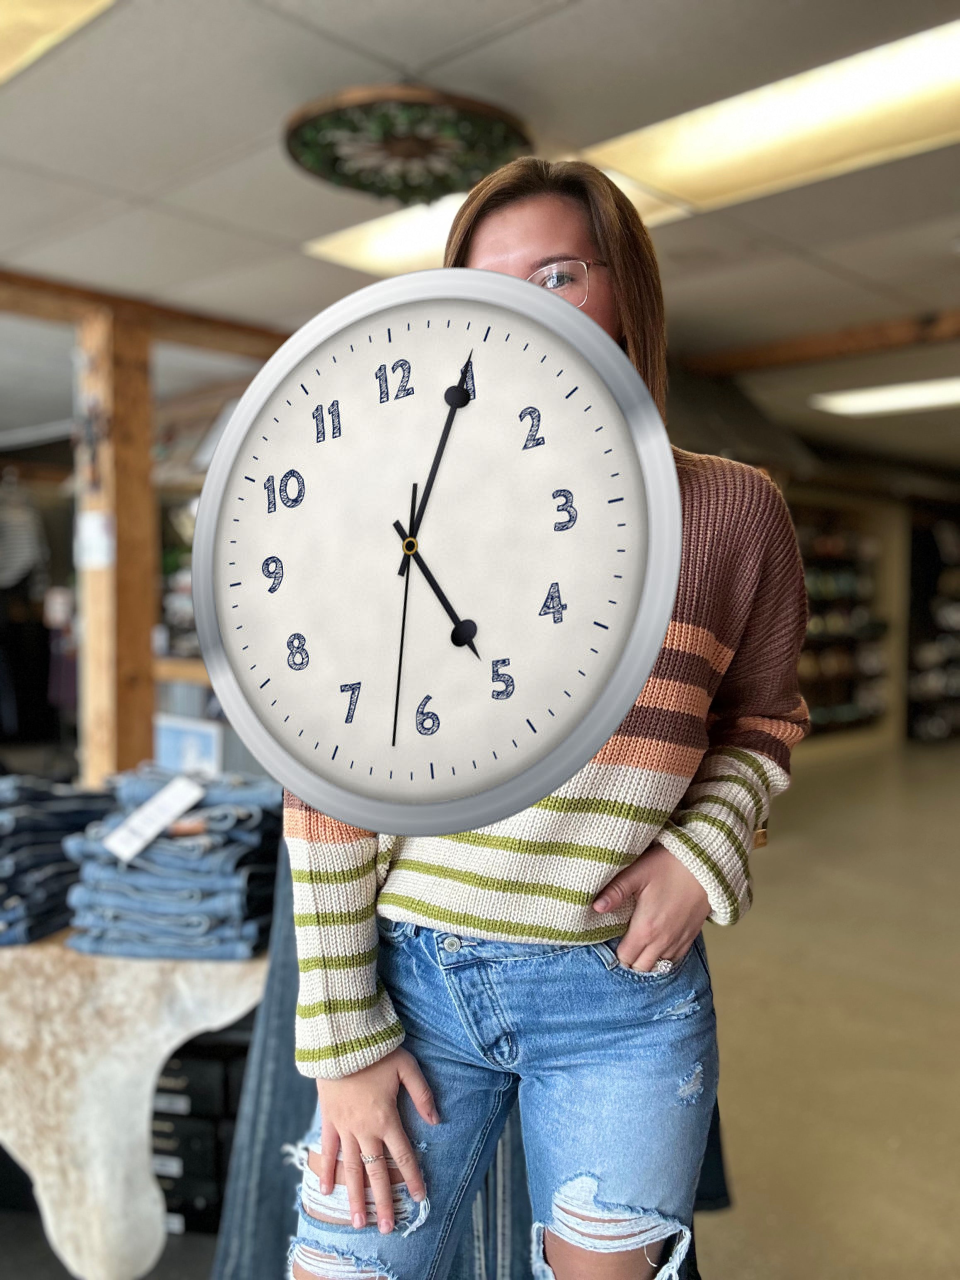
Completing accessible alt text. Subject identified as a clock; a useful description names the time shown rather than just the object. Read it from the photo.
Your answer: 5:04:32
